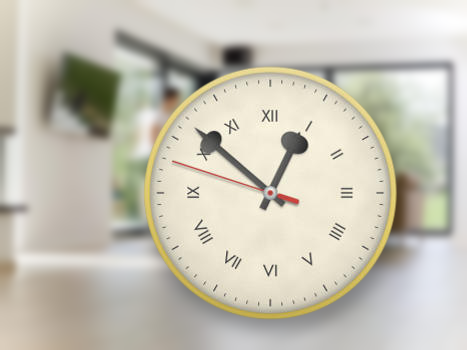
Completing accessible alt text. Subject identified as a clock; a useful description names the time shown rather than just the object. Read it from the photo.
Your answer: 12:51:48
